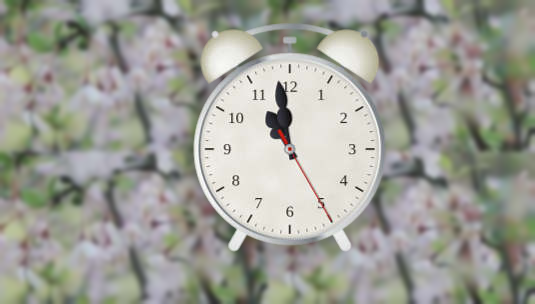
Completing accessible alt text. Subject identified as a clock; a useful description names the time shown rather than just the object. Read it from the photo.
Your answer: 10:58:25
